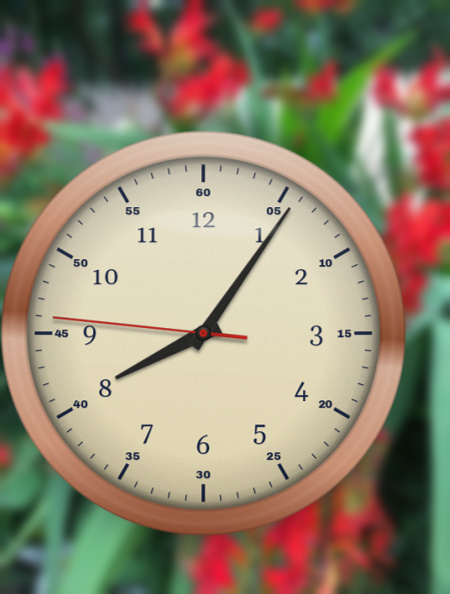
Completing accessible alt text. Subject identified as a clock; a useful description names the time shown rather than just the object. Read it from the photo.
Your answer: 8:05:46
